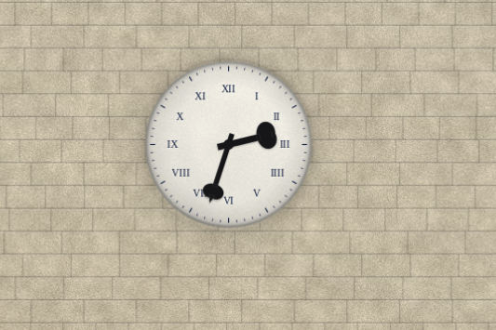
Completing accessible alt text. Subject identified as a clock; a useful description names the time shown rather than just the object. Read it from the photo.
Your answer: 2:33
